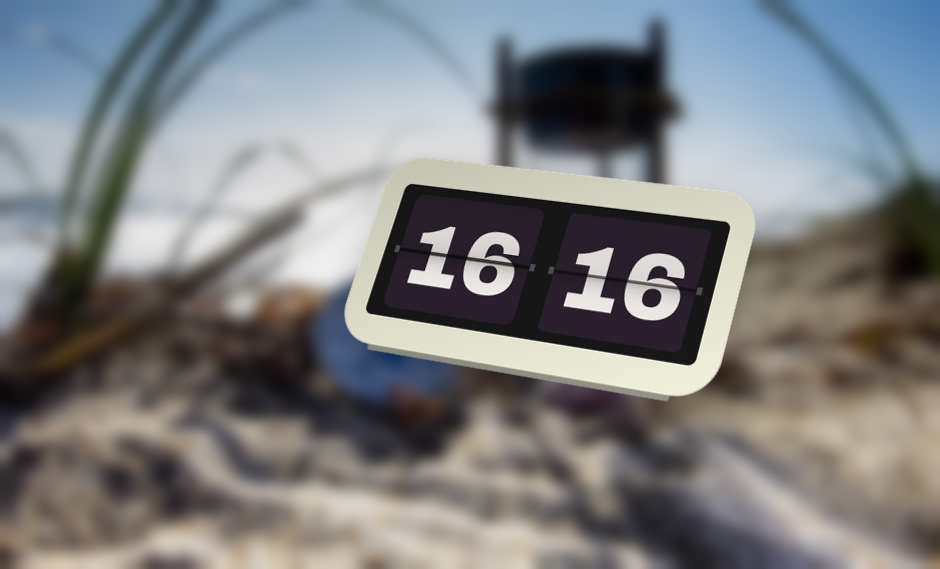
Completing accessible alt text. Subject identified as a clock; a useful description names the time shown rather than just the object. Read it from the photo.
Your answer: 16:16
